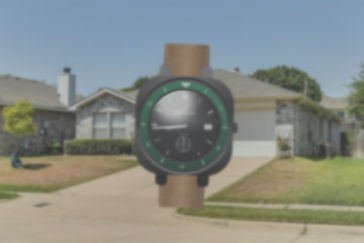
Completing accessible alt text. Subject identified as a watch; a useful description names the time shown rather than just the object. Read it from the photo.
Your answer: 8:44
